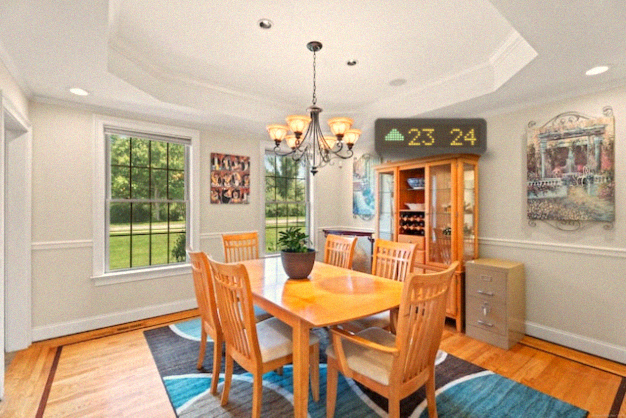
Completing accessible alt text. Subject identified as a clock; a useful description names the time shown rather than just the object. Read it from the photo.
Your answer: 23:24
